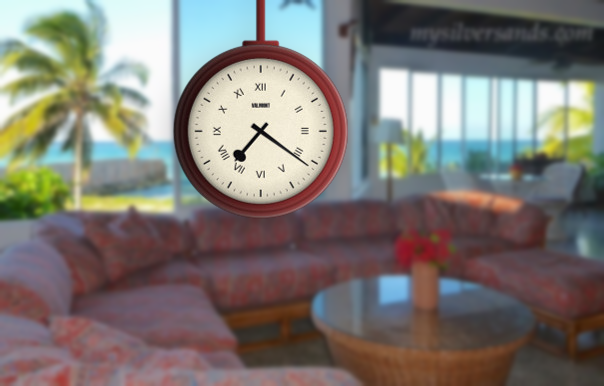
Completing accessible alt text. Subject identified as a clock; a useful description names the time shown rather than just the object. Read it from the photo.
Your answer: 7:21
